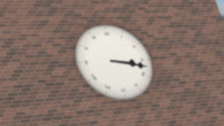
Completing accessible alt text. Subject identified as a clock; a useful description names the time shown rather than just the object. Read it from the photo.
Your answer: 3:17
